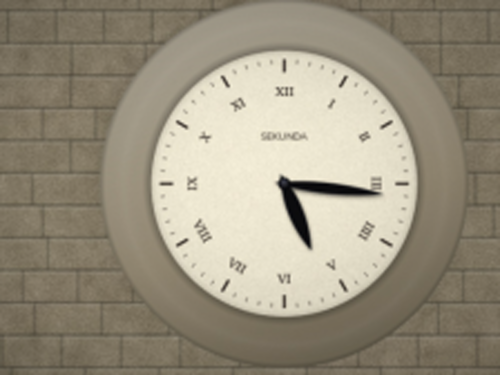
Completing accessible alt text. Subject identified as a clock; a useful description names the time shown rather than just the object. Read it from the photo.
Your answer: 5:16
